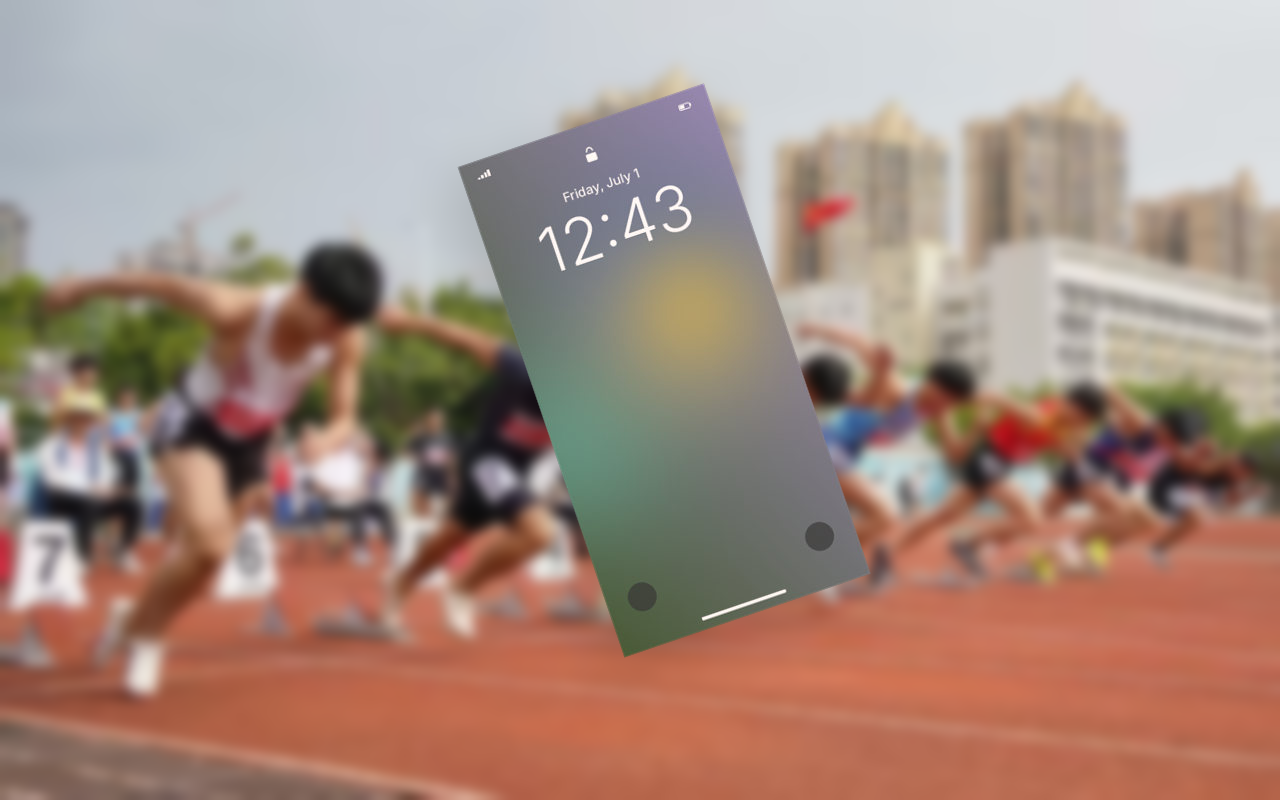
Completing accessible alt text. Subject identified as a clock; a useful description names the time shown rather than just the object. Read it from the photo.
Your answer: 12:43
